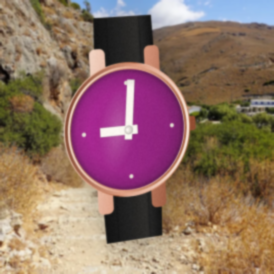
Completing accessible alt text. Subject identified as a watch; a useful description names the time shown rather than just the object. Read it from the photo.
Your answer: 9:01
